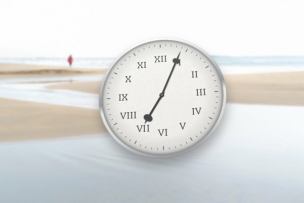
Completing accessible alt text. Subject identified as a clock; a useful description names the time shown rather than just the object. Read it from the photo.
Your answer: 7:04
